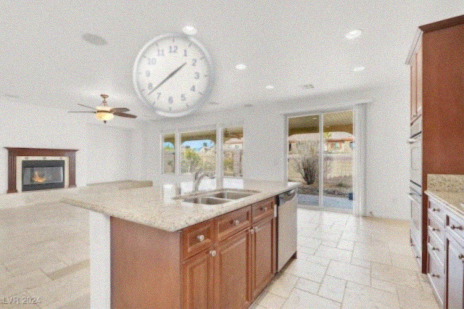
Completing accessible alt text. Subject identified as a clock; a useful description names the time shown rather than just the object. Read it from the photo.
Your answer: 1:38
